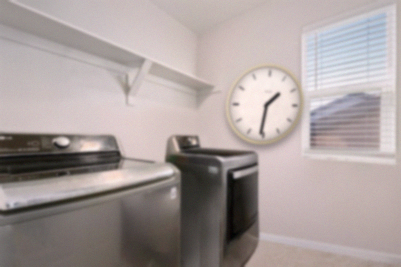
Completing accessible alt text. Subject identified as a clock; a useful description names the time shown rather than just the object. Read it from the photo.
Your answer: 1:31
